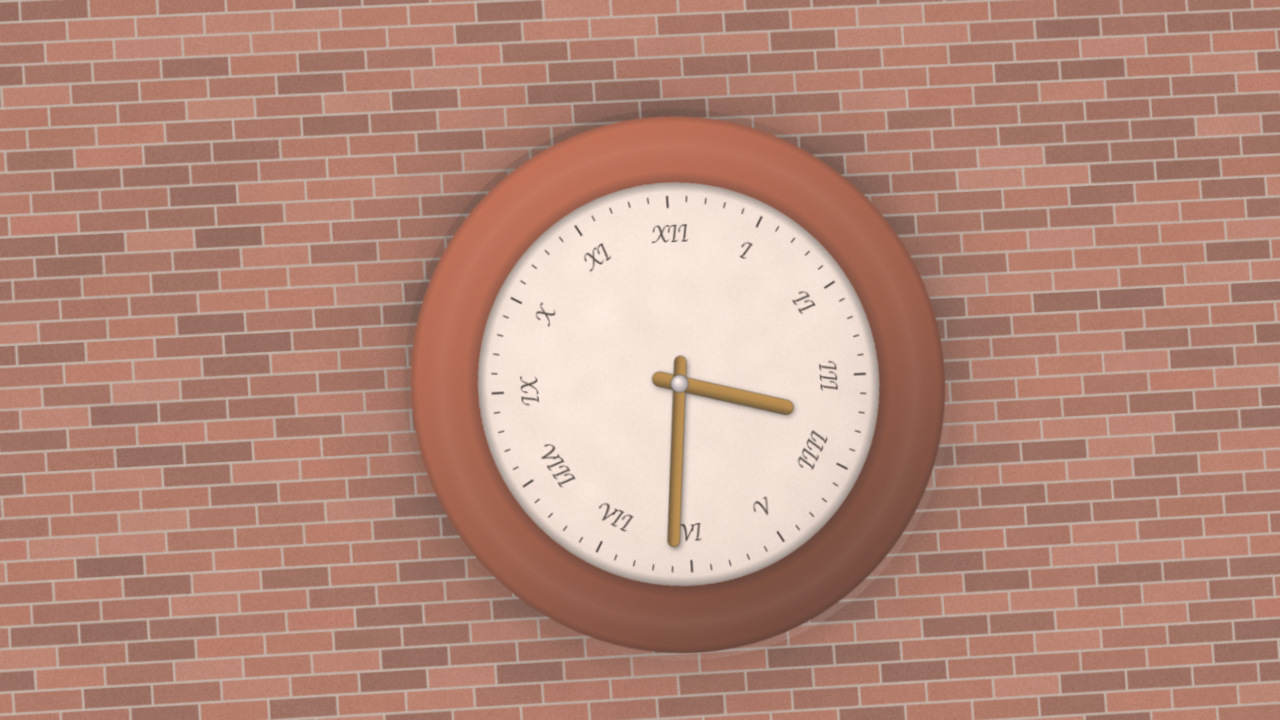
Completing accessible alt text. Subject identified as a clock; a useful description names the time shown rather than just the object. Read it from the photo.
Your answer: 3:31
